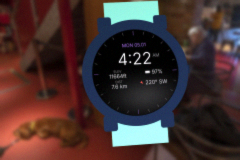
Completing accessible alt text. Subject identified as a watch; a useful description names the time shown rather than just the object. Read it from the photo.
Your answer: 4:22
